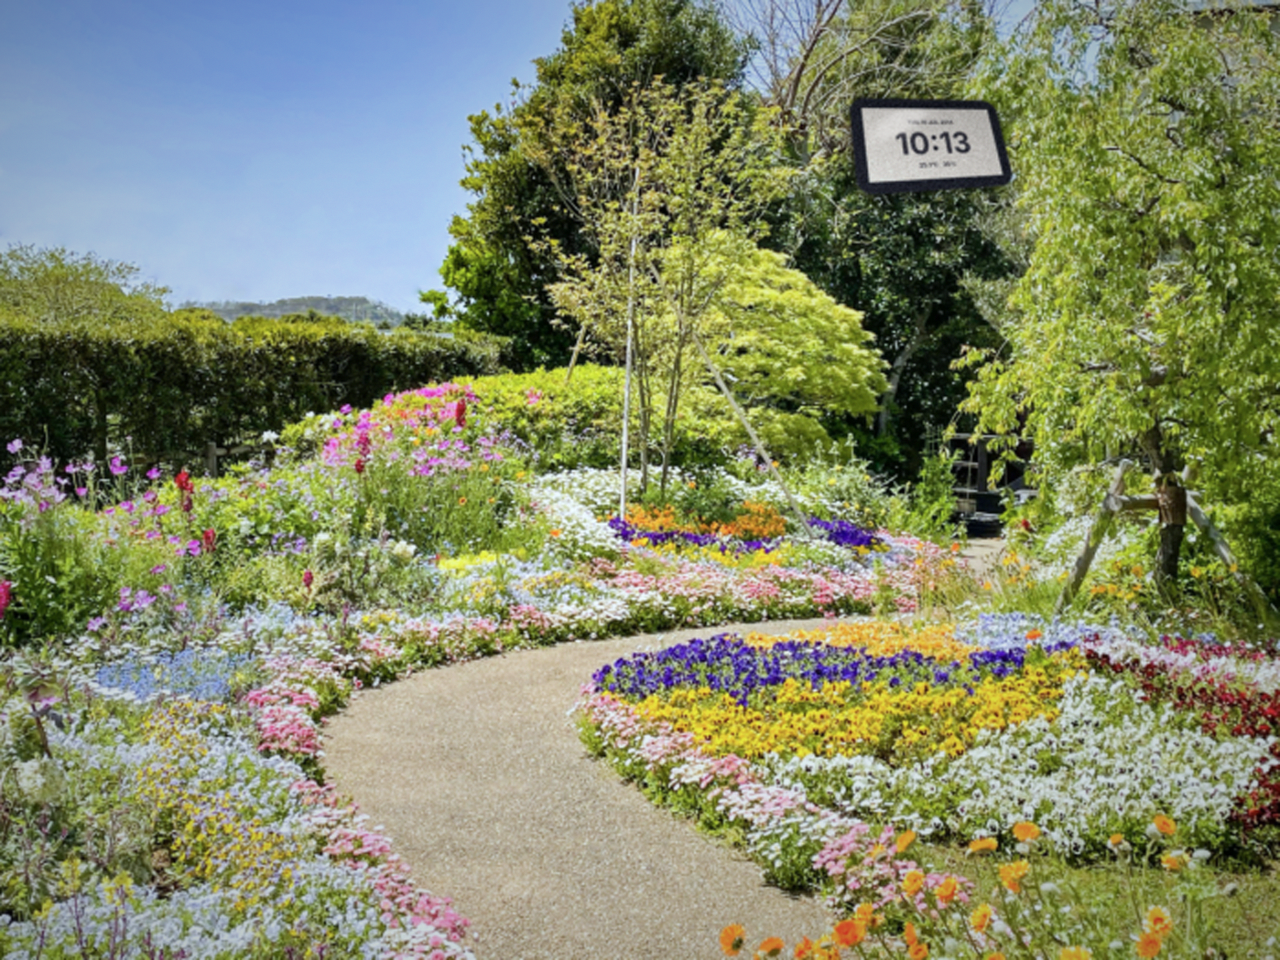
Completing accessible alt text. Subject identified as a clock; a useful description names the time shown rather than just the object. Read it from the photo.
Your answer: 10:13
